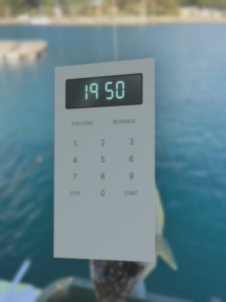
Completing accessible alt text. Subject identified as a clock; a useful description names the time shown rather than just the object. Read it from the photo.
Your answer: 19:50
